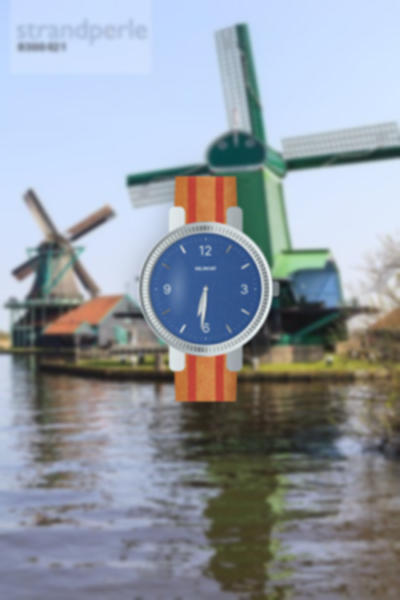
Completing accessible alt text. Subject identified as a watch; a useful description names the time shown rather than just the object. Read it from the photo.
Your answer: 6:31
